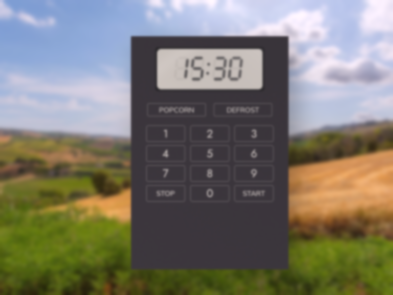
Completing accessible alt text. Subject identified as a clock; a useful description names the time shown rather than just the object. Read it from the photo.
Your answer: 15:30
